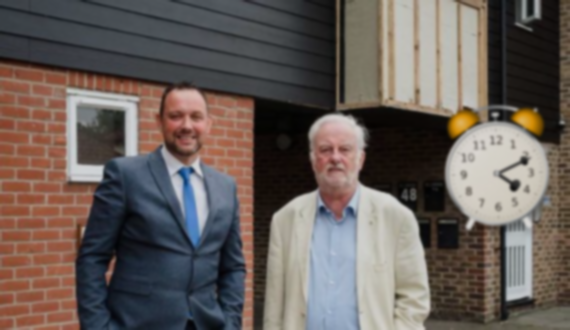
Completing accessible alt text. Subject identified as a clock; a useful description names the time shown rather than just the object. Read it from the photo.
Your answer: 4:11
